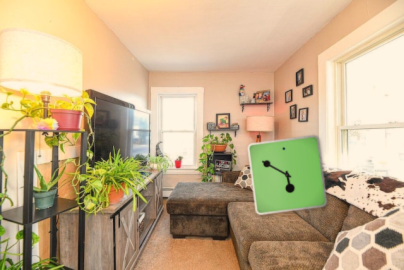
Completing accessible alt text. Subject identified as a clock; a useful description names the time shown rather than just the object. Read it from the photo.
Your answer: 5:51
